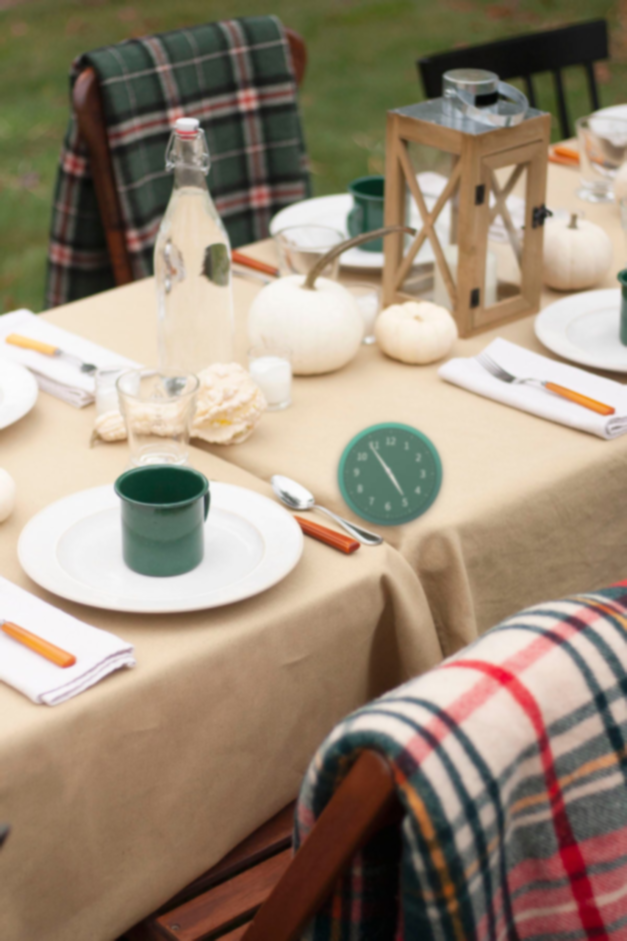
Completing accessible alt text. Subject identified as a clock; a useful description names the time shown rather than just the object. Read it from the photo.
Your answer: 4:54
